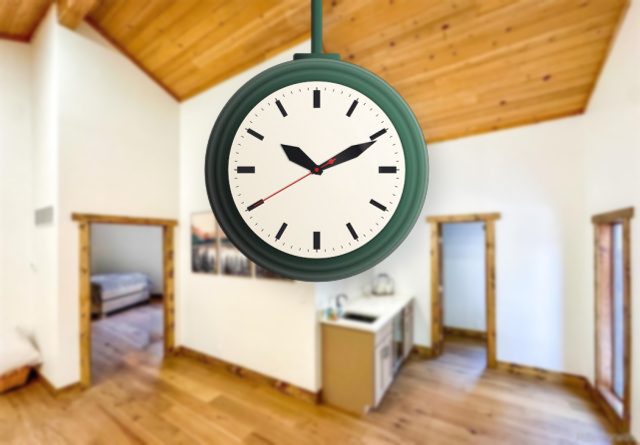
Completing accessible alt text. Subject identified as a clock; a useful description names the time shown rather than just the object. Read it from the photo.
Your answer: 10:10:40
